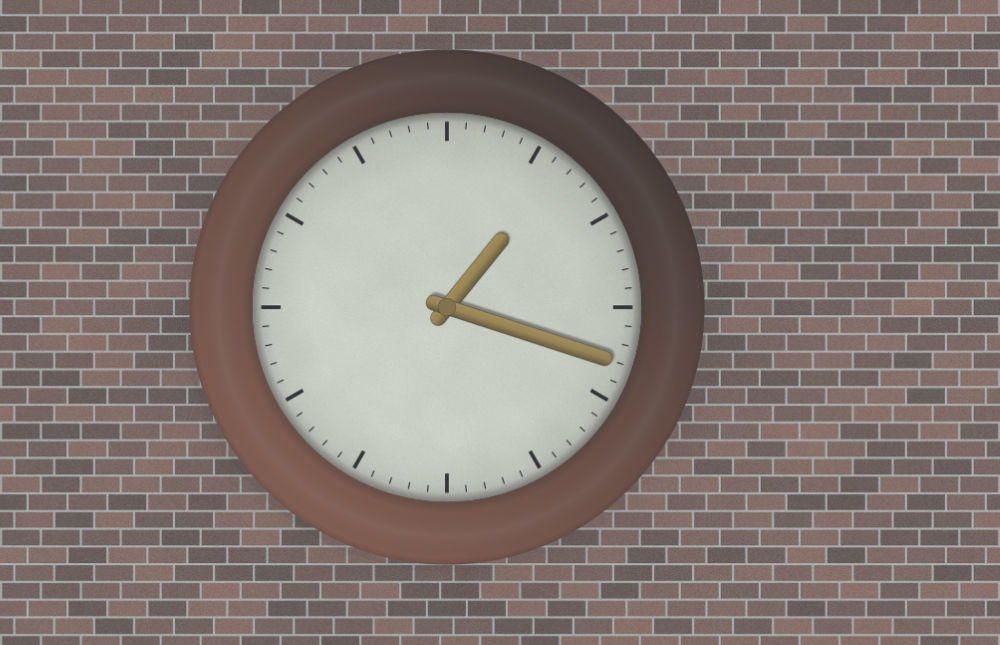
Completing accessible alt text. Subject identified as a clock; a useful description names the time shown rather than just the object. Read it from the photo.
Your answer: 1:18
